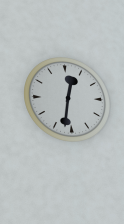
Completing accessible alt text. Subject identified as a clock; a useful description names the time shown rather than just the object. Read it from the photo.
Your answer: 12:32
